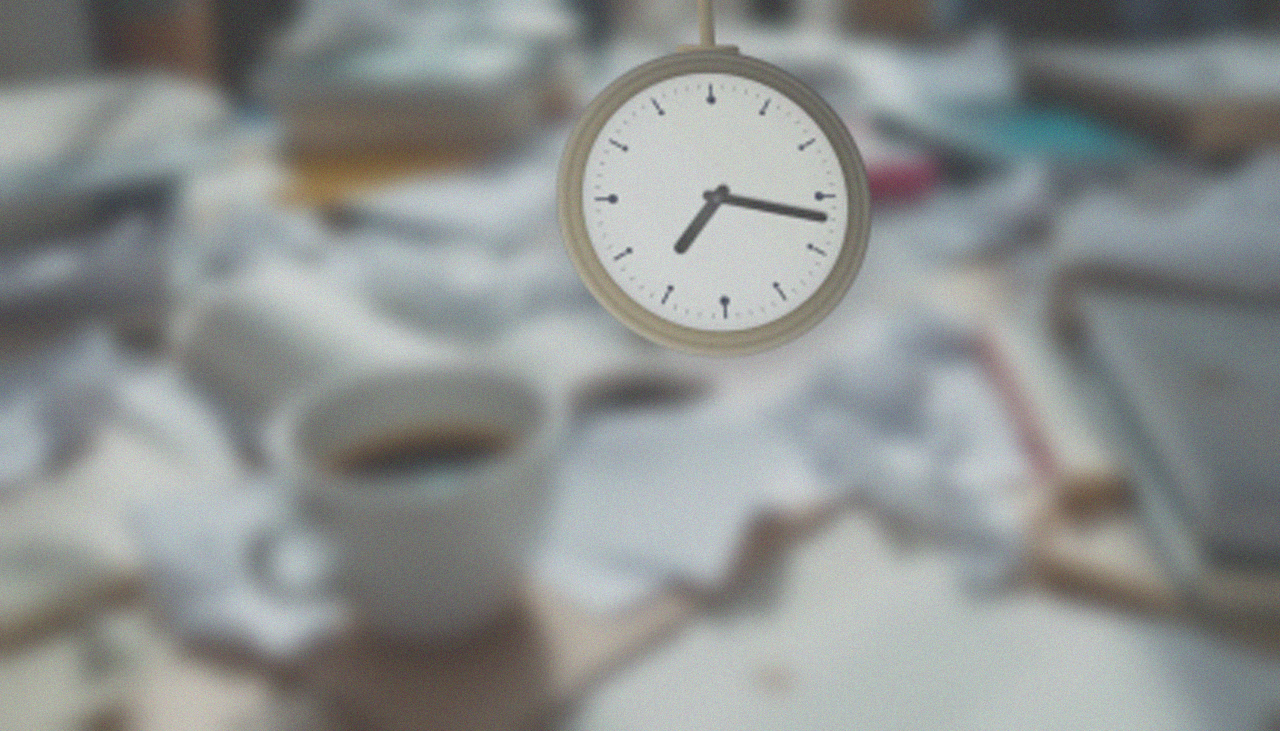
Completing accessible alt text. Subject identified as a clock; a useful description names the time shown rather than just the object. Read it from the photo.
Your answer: 7:17
